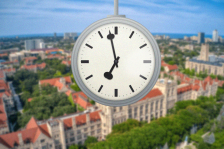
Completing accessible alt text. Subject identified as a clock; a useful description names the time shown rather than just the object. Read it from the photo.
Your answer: 6:58
